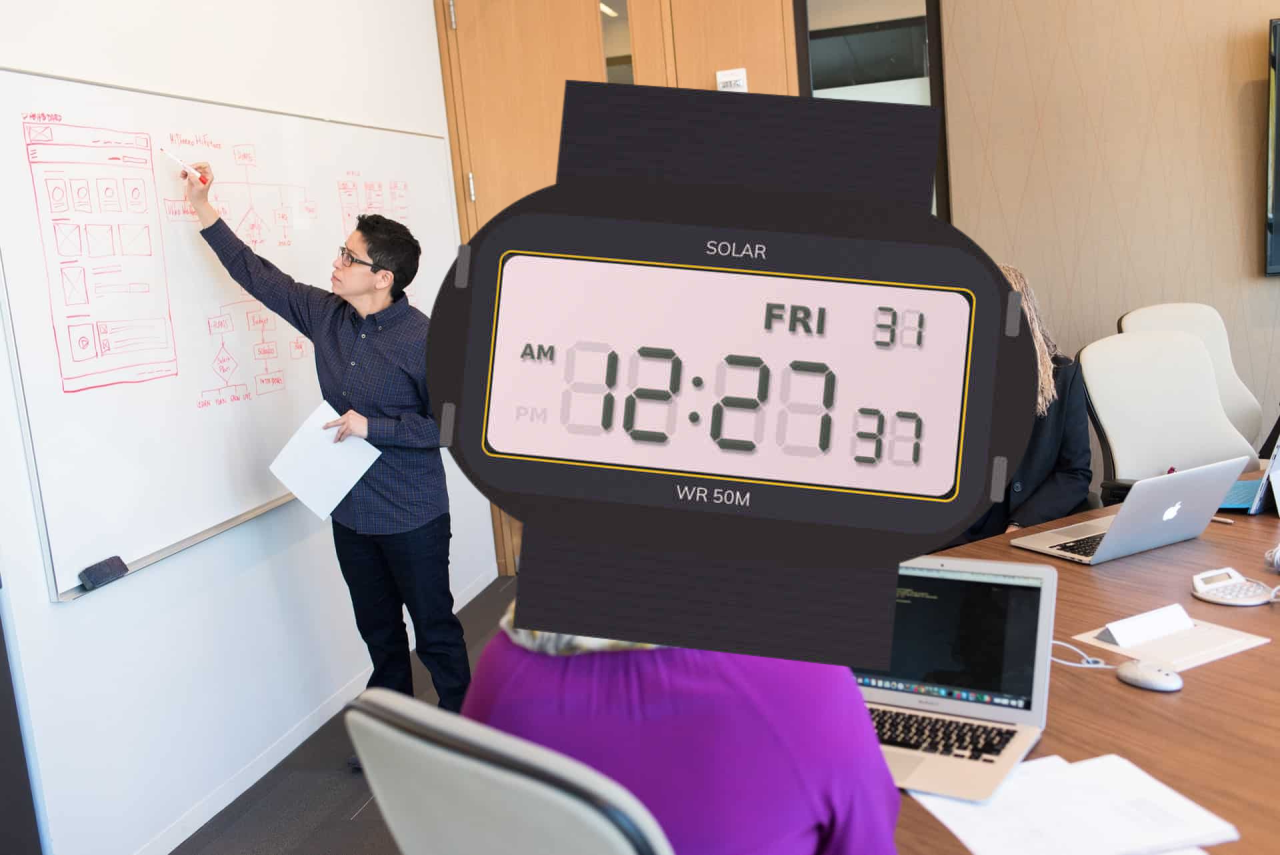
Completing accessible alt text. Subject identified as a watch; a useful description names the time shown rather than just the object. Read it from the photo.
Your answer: 12:27:37
